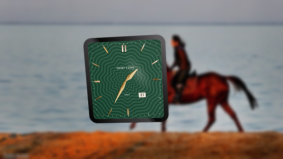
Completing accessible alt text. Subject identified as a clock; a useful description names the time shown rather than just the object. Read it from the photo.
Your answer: 1:35
